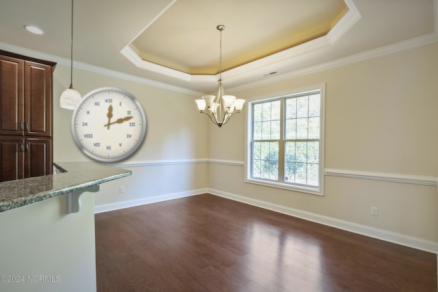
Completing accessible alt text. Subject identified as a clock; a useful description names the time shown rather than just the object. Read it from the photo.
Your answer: 12:12
